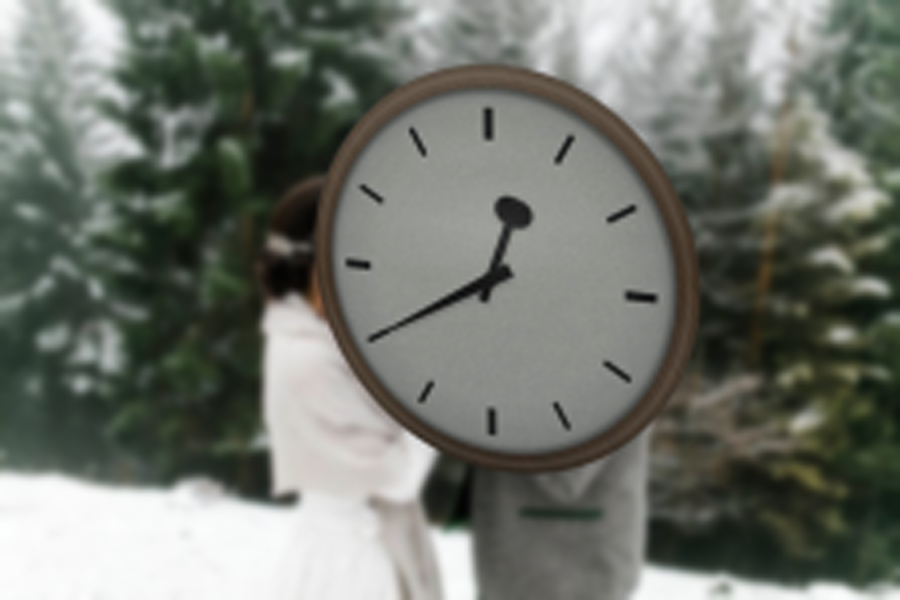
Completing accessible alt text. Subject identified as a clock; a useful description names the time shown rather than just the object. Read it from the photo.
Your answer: 12:40
